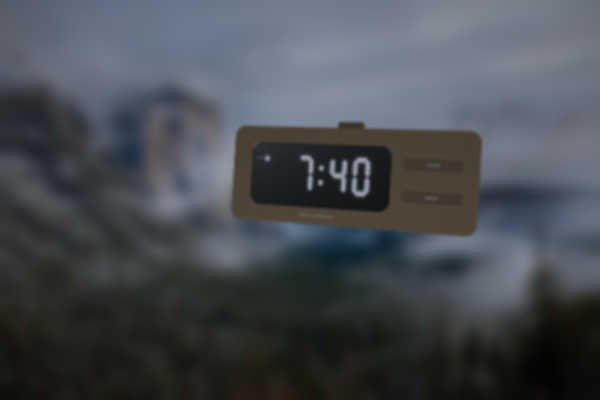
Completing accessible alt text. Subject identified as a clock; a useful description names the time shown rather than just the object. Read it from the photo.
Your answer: 7:40
